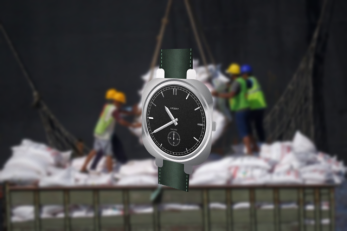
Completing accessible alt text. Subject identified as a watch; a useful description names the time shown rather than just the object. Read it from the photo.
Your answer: 10:40
